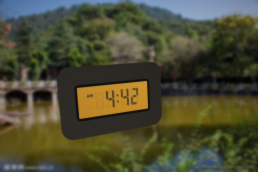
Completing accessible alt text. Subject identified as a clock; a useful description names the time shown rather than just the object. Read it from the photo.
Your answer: 4:42
